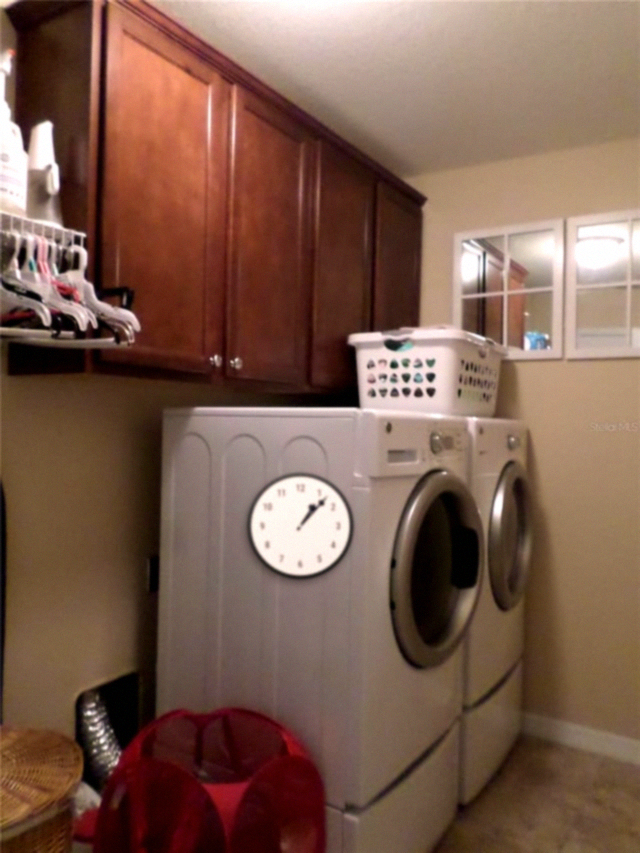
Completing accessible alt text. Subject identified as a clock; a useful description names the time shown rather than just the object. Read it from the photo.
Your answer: 1:07
